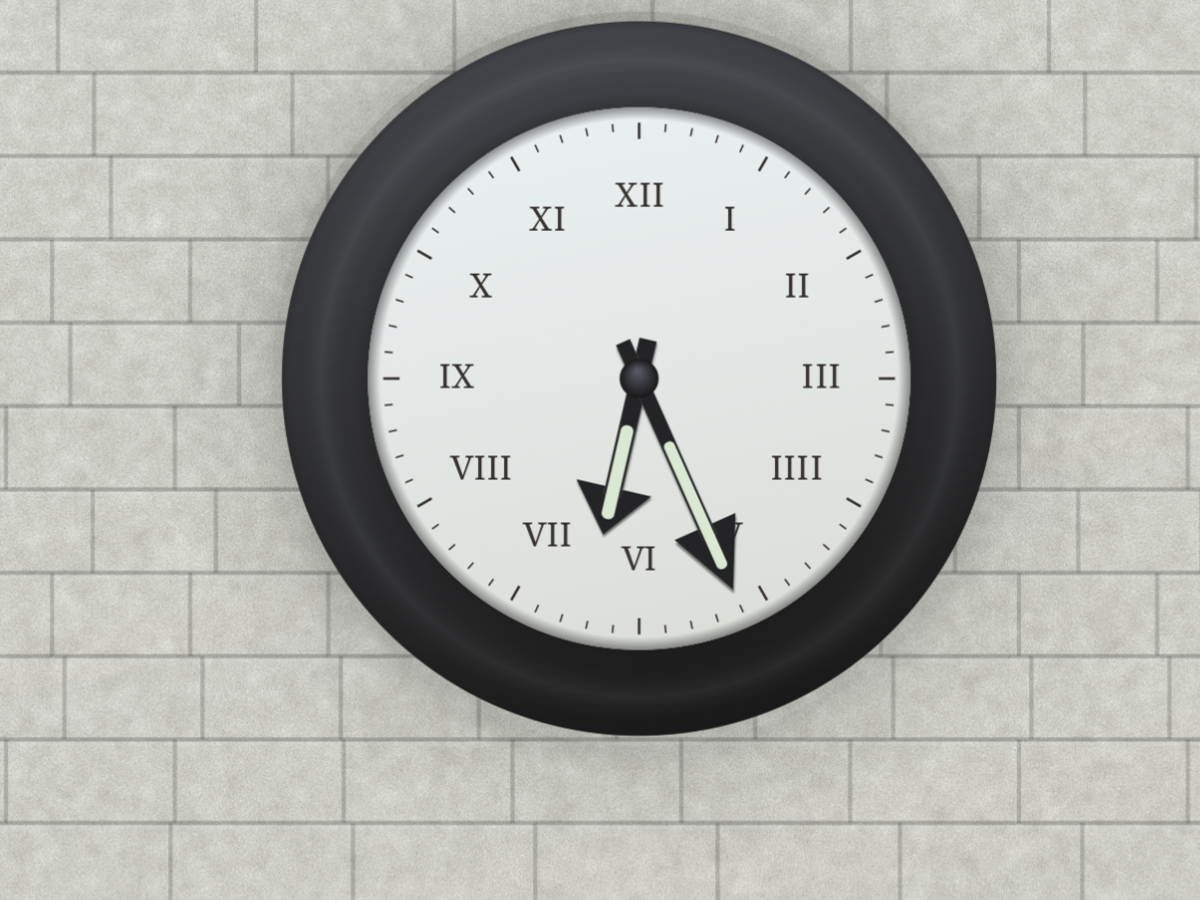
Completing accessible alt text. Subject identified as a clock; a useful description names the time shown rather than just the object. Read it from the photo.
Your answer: 6:26
